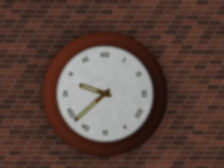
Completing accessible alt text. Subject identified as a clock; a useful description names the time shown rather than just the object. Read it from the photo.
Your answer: 9:38
